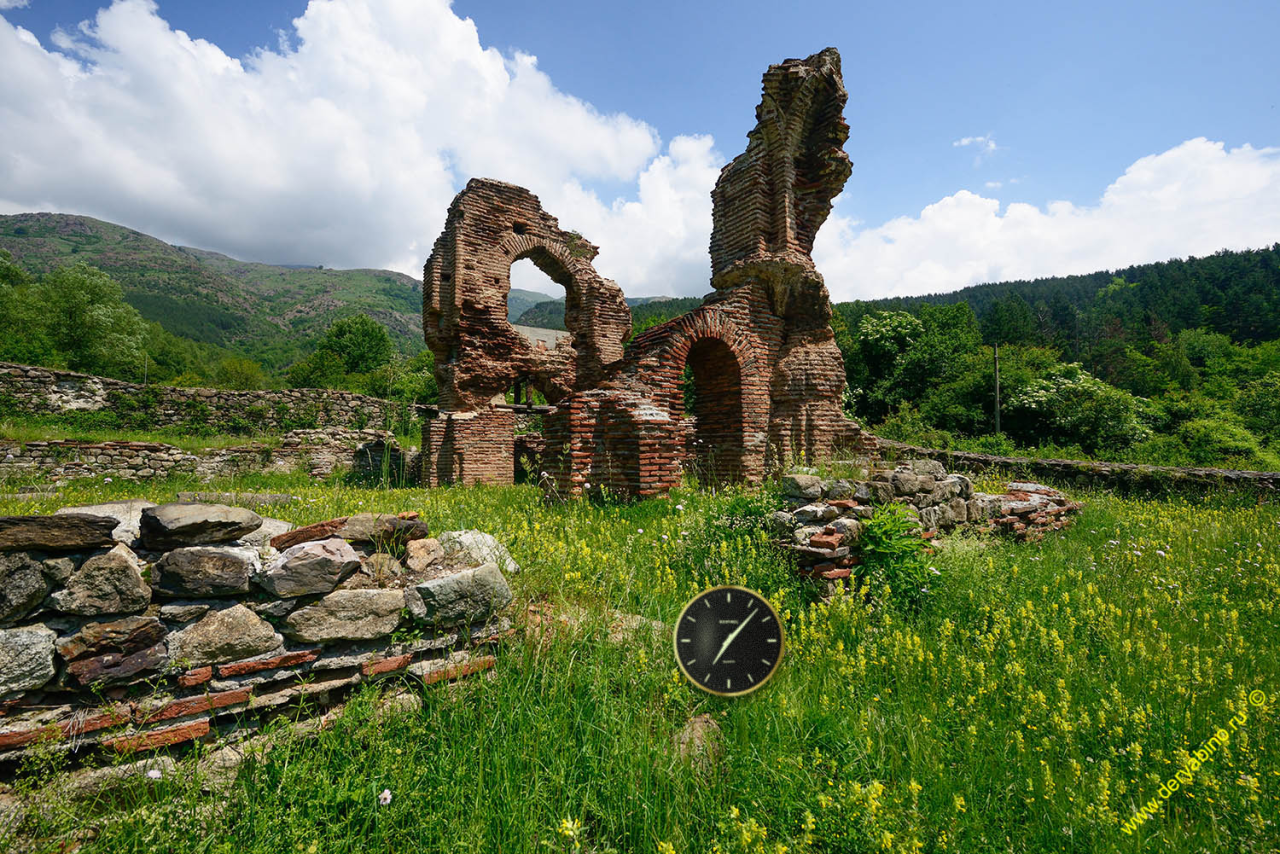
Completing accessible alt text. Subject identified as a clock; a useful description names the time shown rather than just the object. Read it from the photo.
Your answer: 7:07
